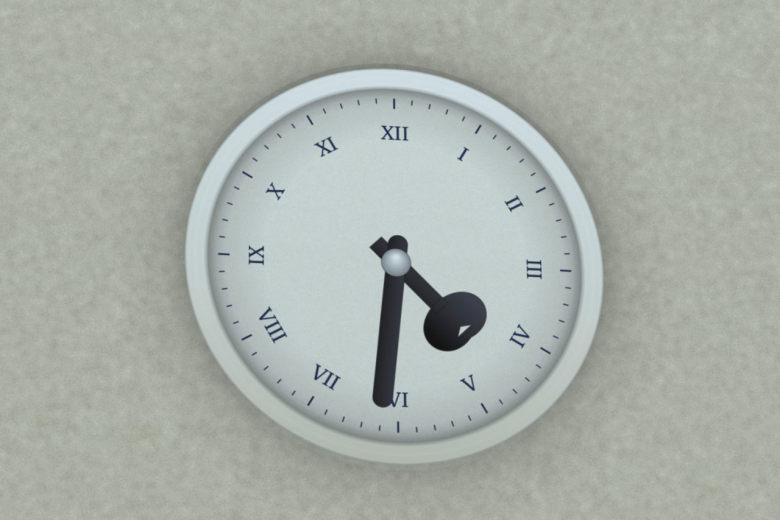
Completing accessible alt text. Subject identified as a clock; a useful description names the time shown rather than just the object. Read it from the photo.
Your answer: 4:31
